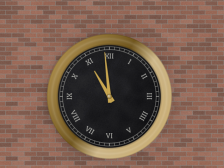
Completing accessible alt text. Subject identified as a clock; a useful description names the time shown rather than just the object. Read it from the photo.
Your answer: 10:59
